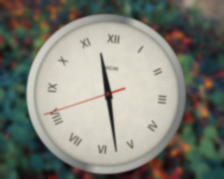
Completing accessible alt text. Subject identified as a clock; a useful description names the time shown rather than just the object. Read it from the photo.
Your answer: 11:27:41
